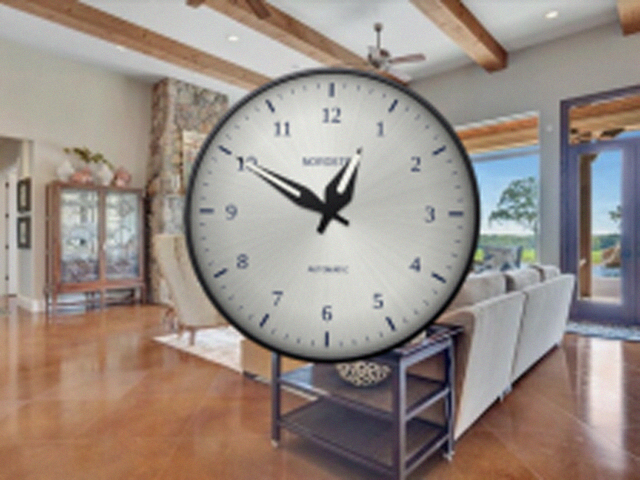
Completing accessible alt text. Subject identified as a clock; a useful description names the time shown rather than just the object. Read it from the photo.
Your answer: 12:50
